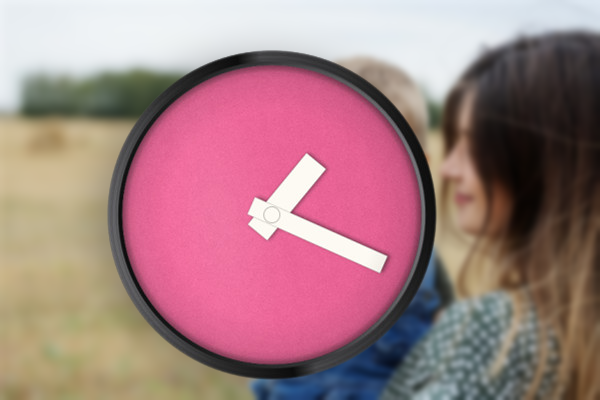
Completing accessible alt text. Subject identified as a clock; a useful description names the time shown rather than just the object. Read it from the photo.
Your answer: 1:19
